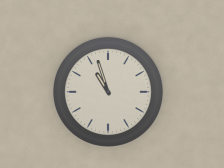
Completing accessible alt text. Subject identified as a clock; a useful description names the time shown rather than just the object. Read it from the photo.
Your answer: 10:57
